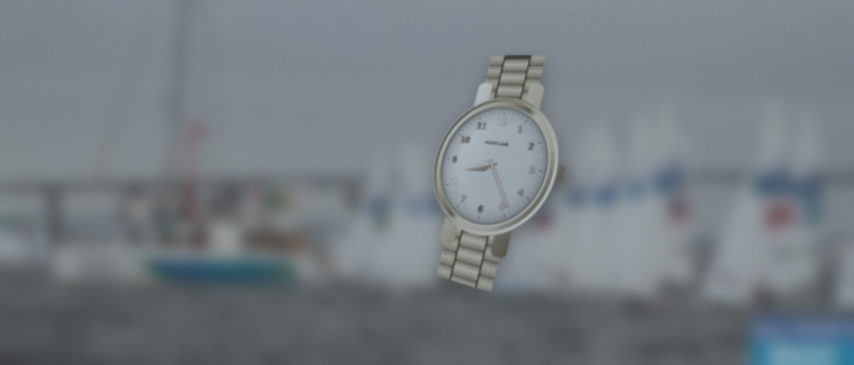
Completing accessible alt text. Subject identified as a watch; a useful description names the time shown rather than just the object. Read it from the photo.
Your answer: 8:24
